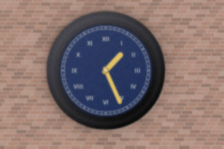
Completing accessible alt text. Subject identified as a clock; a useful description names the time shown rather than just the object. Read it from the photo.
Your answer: 1:26
